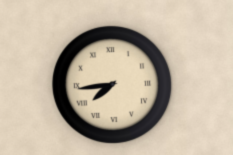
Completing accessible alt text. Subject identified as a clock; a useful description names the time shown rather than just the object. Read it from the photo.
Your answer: 7:44
